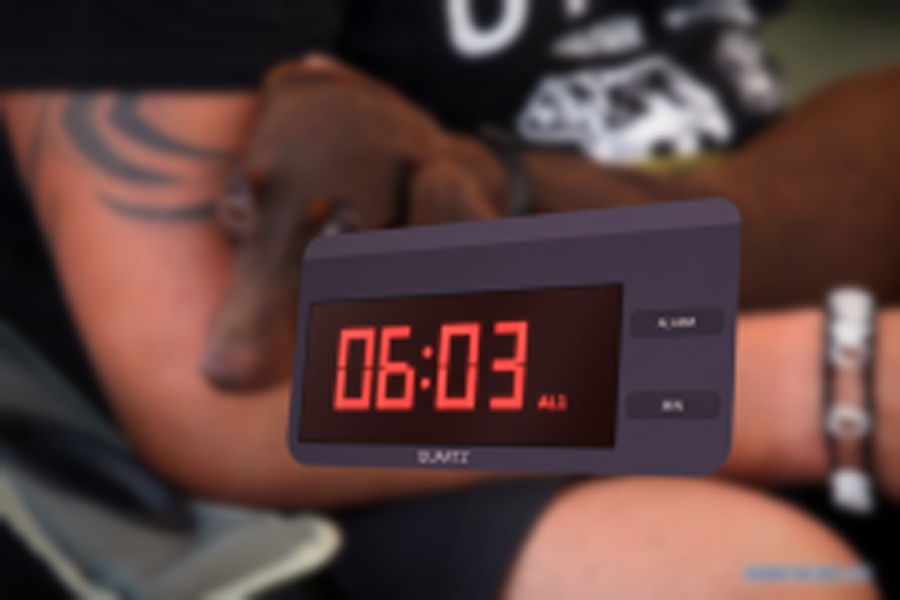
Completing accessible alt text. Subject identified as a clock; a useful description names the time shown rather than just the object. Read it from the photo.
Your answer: 6:03
